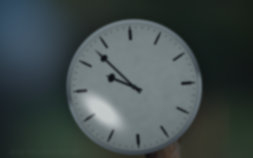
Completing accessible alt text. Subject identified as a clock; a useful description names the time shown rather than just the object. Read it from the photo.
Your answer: 9:53
